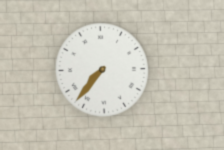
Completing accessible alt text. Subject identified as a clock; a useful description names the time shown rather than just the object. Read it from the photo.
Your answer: 7:37
